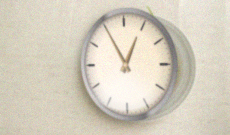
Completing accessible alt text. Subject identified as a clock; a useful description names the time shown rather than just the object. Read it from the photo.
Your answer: 12:55
